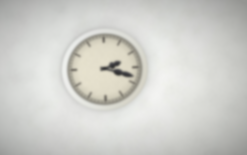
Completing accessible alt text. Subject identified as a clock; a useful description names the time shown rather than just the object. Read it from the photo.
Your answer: 2:18
